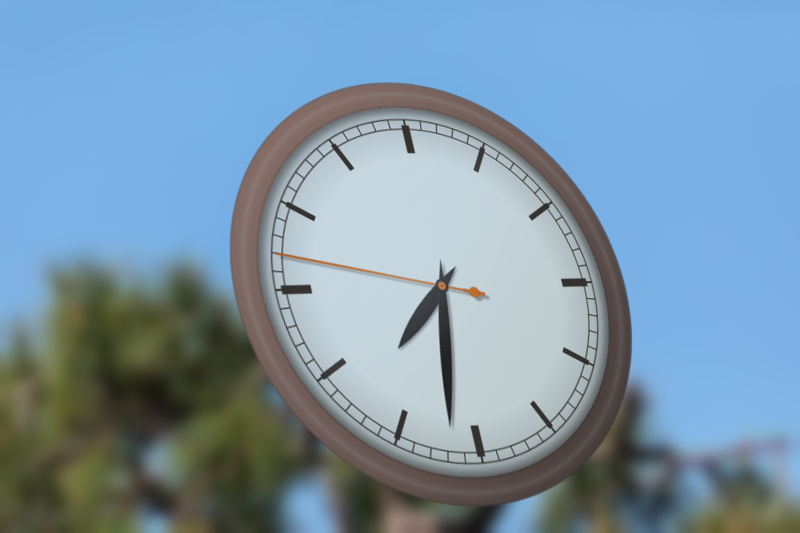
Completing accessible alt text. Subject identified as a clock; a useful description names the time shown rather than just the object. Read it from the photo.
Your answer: 7:31:47
